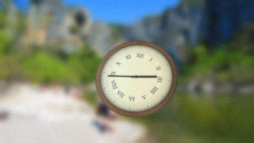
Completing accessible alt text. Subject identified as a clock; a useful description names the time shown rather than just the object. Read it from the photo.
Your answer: 2:44
